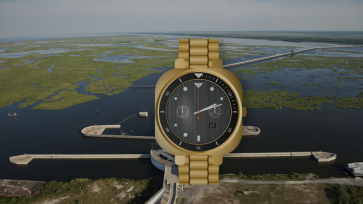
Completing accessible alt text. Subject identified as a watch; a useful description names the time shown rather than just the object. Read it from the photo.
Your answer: 2:12
